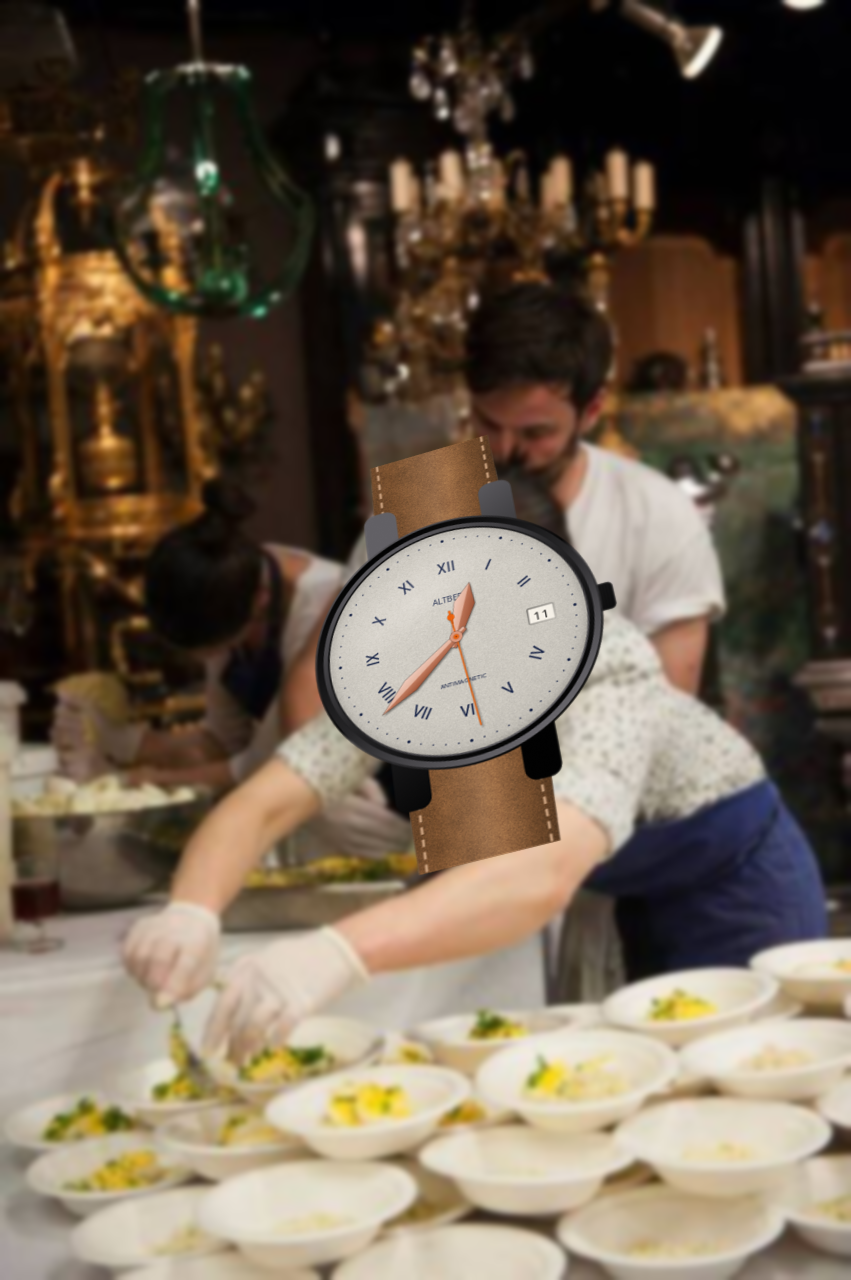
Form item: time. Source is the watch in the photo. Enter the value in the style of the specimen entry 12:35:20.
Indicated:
12:38:29
